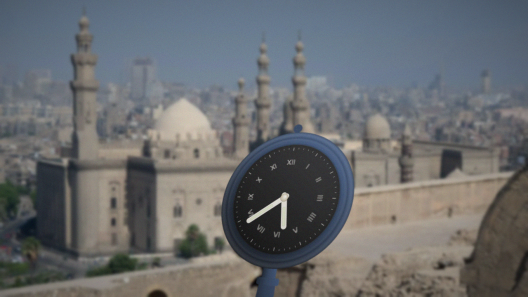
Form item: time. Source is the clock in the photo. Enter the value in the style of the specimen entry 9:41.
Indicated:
5:39
